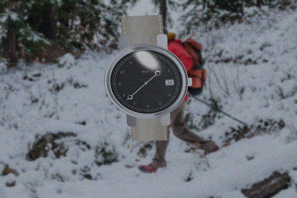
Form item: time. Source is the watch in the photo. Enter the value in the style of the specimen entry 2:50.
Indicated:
1:38
